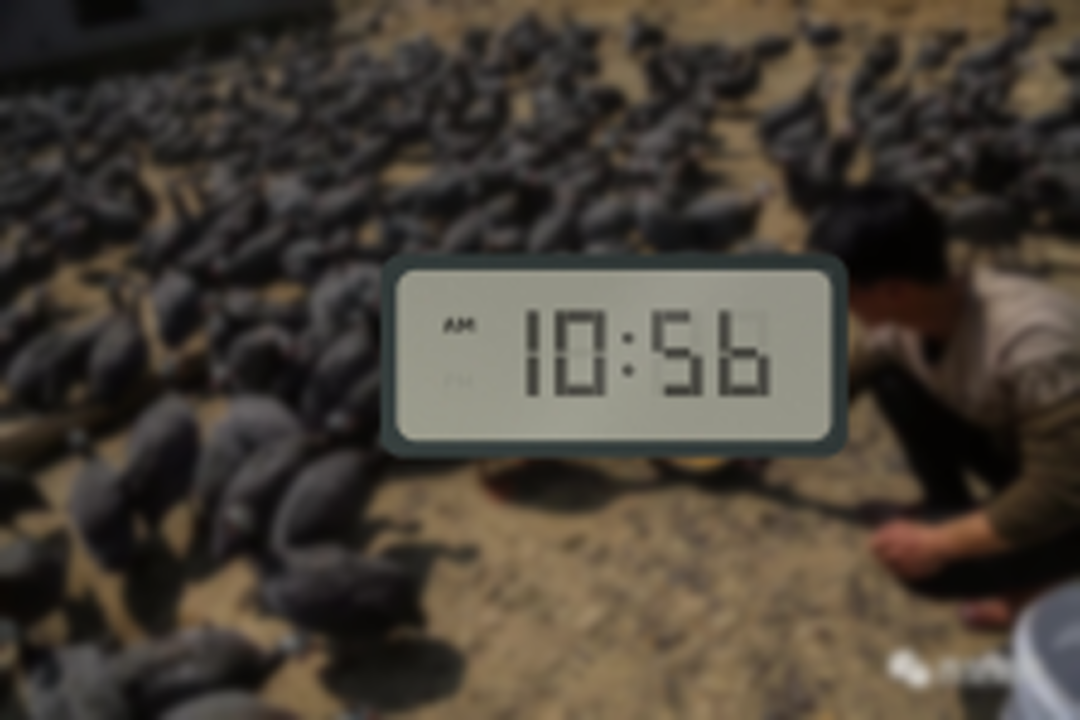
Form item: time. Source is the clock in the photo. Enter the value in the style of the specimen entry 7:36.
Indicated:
10:56
